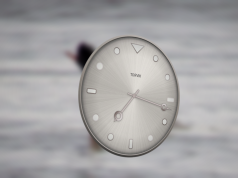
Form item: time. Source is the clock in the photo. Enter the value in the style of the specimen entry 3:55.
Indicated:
7:17
